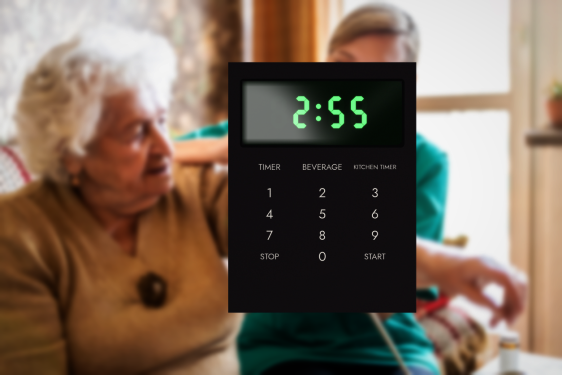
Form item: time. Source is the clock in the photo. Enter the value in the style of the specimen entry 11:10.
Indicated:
2:55
